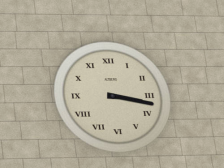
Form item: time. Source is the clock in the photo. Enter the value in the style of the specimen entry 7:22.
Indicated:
3:17
